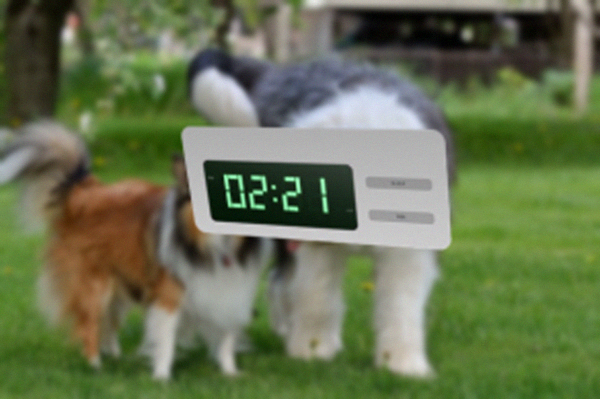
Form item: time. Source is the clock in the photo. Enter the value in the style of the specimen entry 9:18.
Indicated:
2:21
